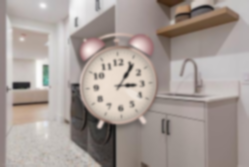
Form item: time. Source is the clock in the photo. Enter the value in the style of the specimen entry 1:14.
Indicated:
3:06
